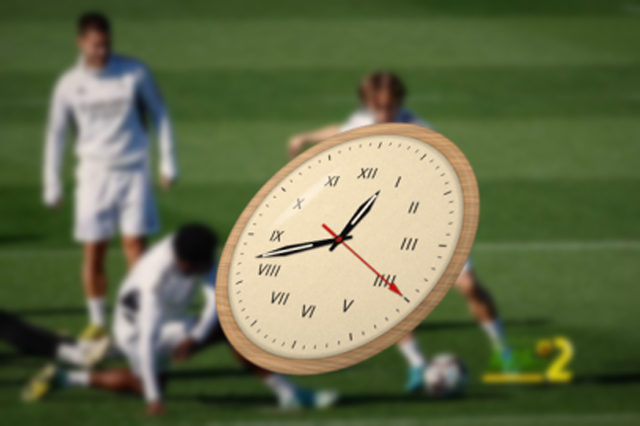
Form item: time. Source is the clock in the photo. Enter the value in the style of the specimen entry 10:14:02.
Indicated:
12:42:20
